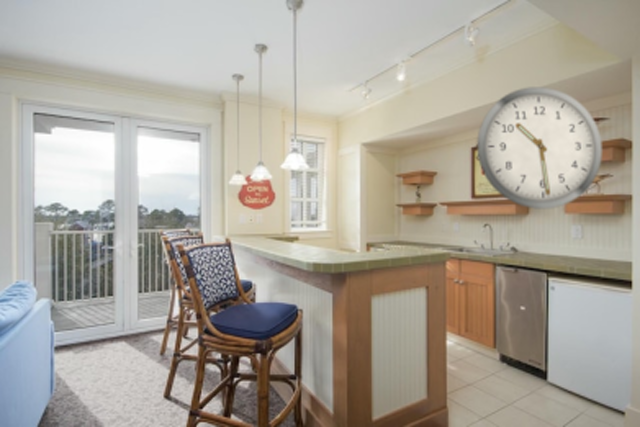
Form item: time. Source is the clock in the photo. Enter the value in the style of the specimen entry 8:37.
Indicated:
10:29
